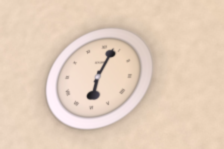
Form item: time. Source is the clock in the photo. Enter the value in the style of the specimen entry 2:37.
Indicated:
6:03
